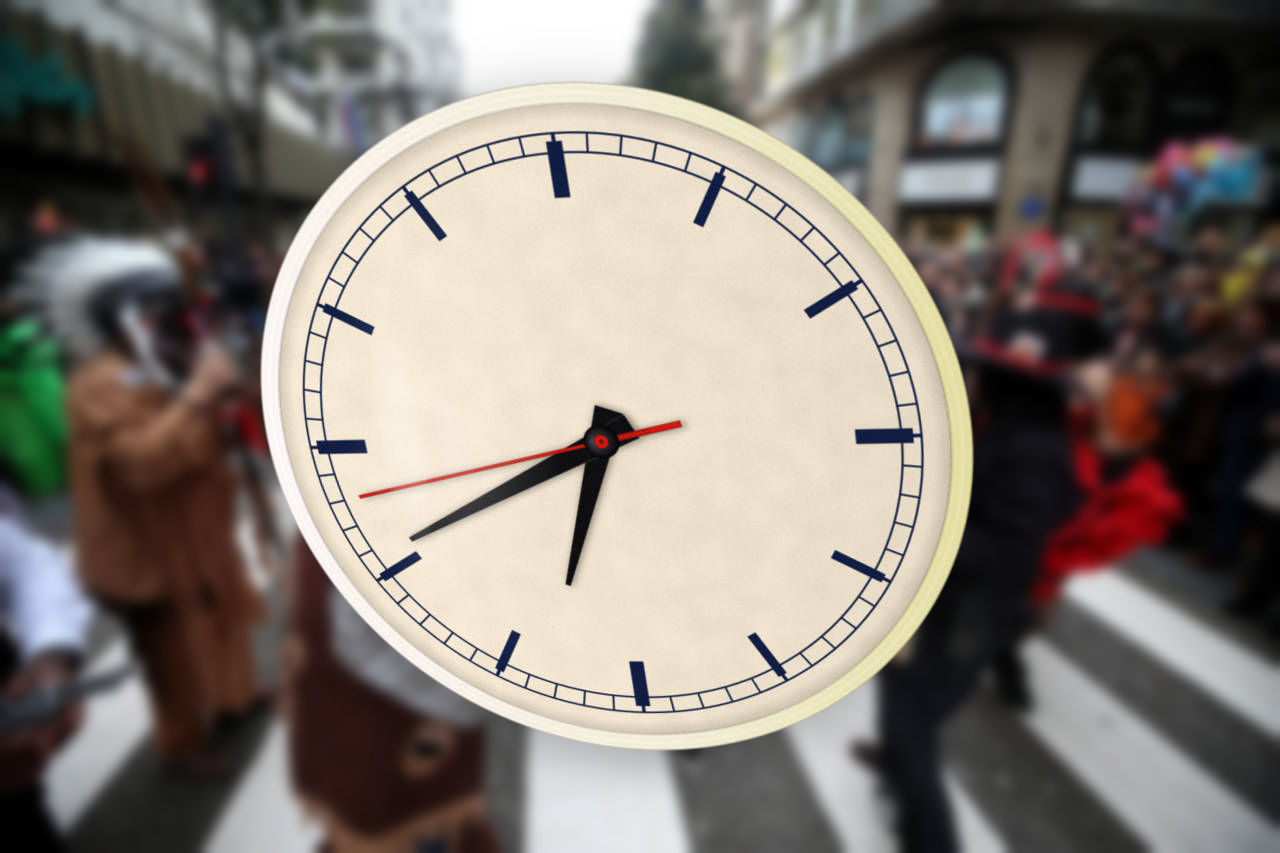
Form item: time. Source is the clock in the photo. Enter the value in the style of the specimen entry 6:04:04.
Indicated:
6:40:43
